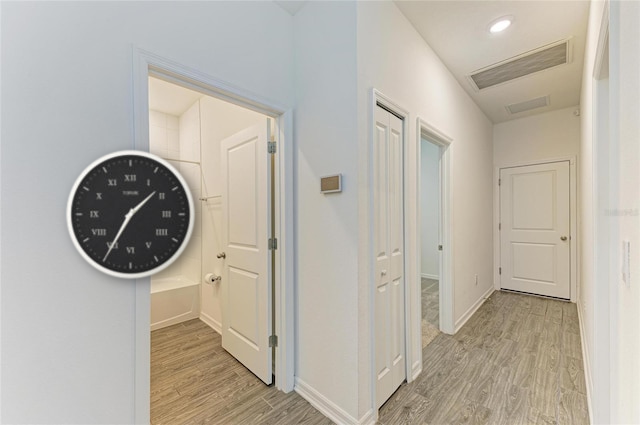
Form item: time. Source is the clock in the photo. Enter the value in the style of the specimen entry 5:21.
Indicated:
1:35
